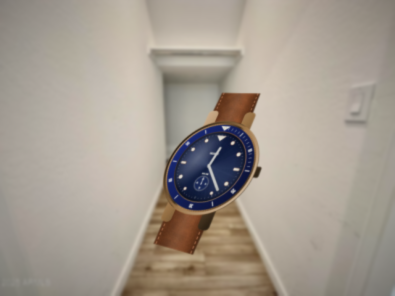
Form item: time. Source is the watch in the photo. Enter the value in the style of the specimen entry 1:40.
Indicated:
12:23
